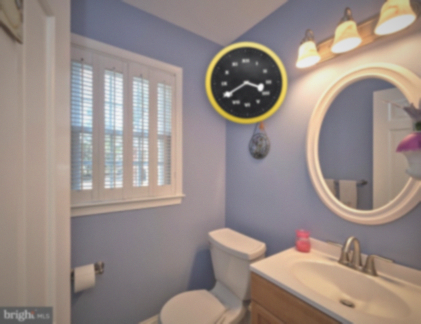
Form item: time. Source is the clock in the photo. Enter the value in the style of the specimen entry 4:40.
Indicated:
3:40
